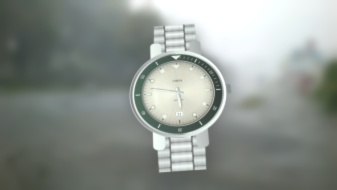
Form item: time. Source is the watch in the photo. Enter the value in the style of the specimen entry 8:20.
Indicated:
5:47
